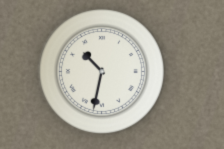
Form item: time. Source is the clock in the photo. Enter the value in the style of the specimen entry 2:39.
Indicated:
10:32
